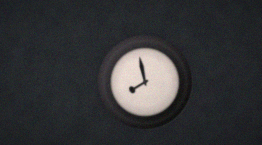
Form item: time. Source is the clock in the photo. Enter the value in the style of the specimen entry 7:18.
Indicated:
7:58
